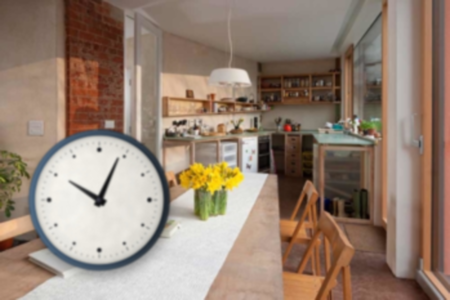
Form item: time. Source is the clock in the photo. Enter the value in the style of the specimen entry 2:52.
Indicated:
10:04
